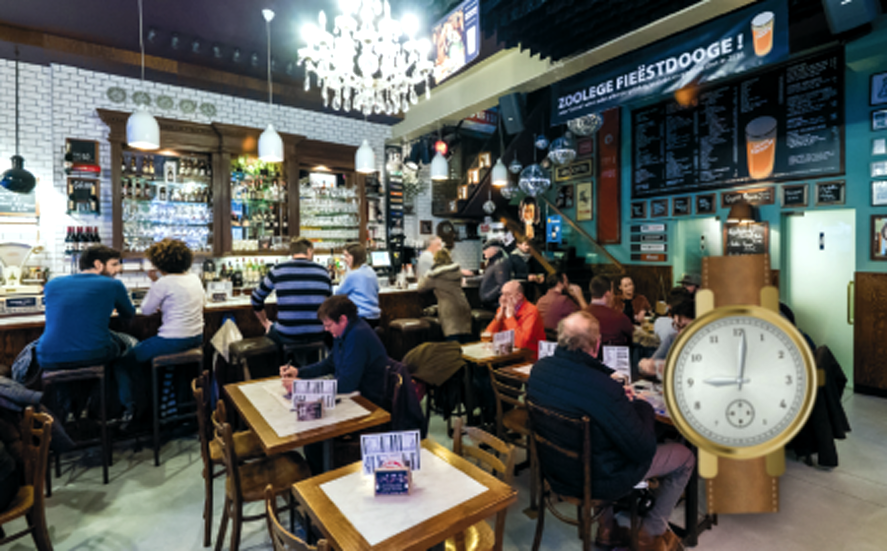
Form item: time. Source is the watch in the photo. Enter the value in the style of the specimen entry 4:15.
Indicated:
9:01
